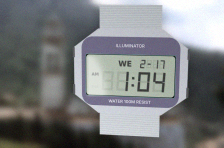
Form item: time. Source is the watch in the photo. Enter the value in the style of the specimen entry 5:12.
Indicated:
1:04
